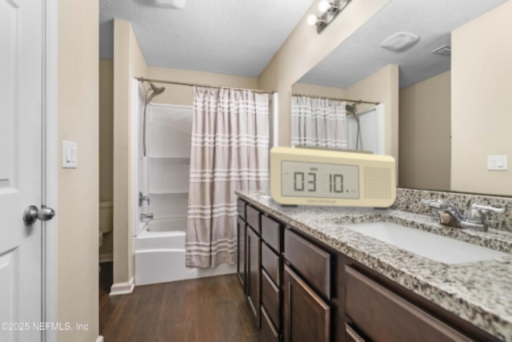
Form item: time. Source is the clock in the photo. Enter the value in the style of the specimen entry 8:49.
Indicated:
3:10
